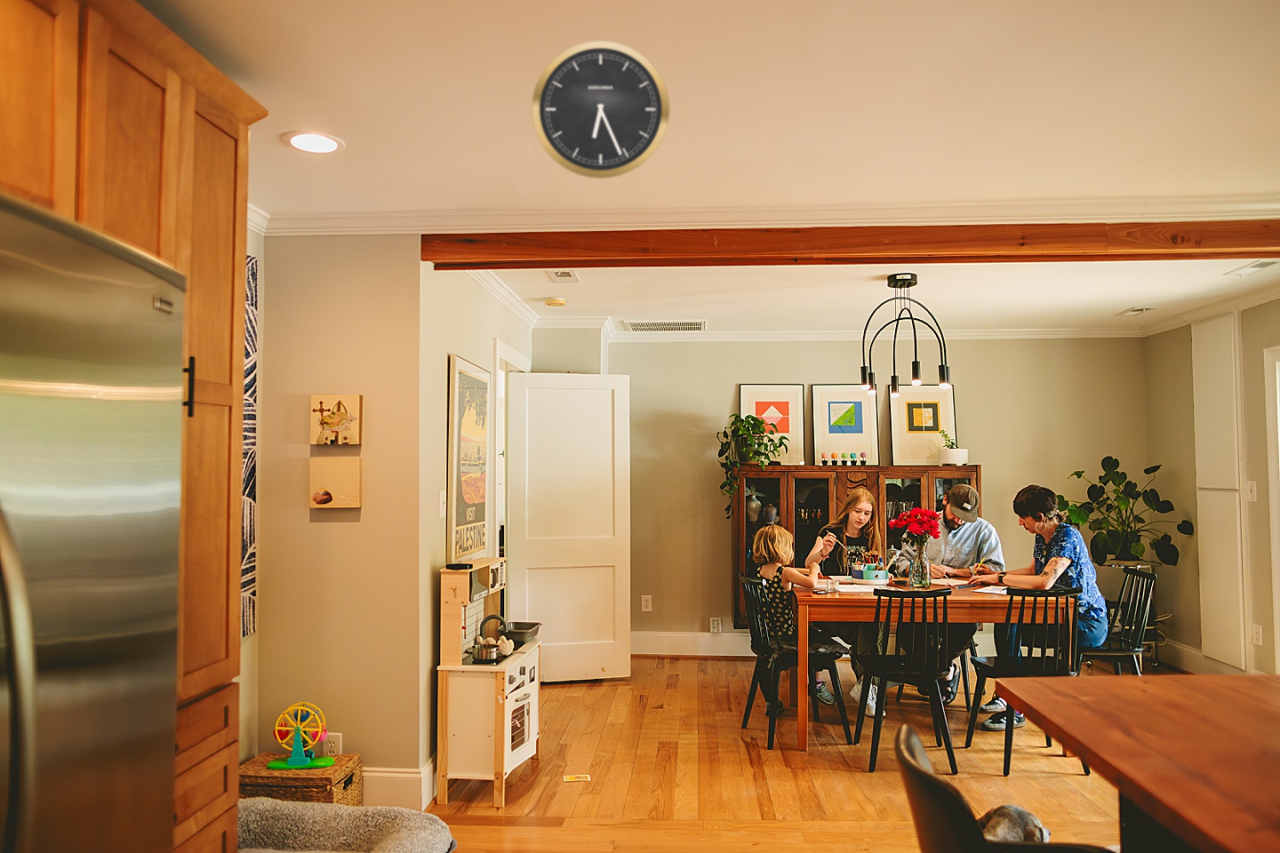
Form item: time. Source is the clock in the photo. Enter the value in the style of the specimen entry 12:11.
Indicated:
6:26
